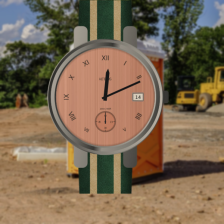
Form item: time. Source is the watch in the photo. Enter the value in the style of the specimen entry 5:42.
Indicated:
12:11
